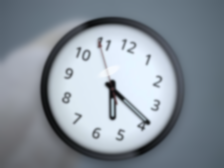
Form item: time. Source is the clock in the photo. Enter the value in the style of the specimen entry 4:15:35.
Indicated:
5:18:54
